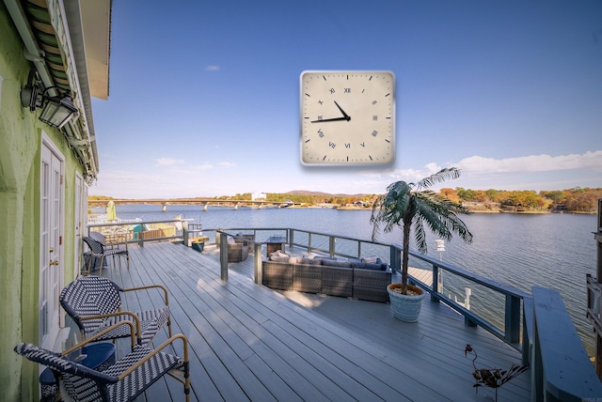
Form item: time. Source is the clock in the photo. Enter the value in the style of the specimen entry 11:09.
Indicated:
10:44
